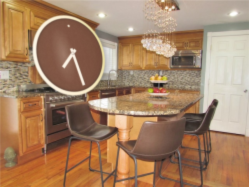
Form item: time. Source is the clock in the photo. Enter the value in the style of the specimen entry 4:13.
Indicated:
7:28
